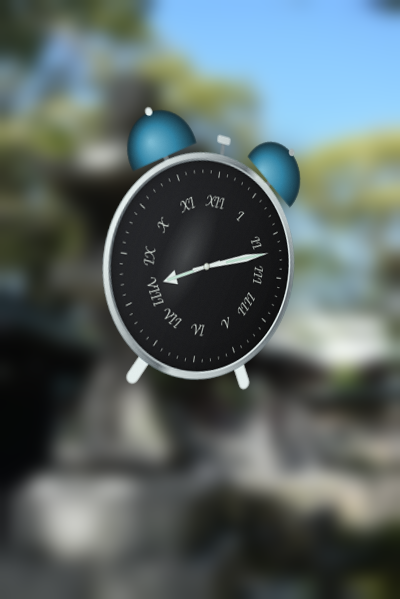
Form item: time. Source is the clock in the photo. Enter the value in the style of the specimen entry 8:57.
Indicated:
8:12
